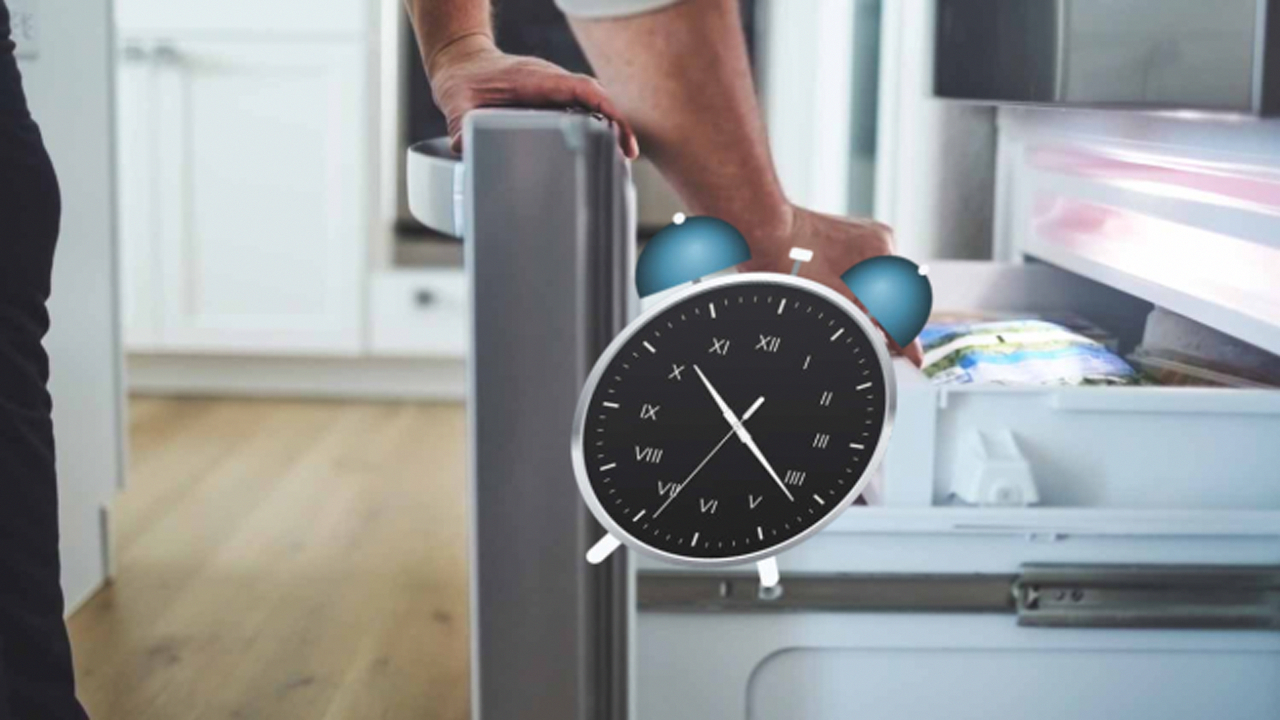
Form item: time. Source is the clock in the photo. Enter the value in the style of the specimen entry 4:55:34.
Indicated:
10:21:34
